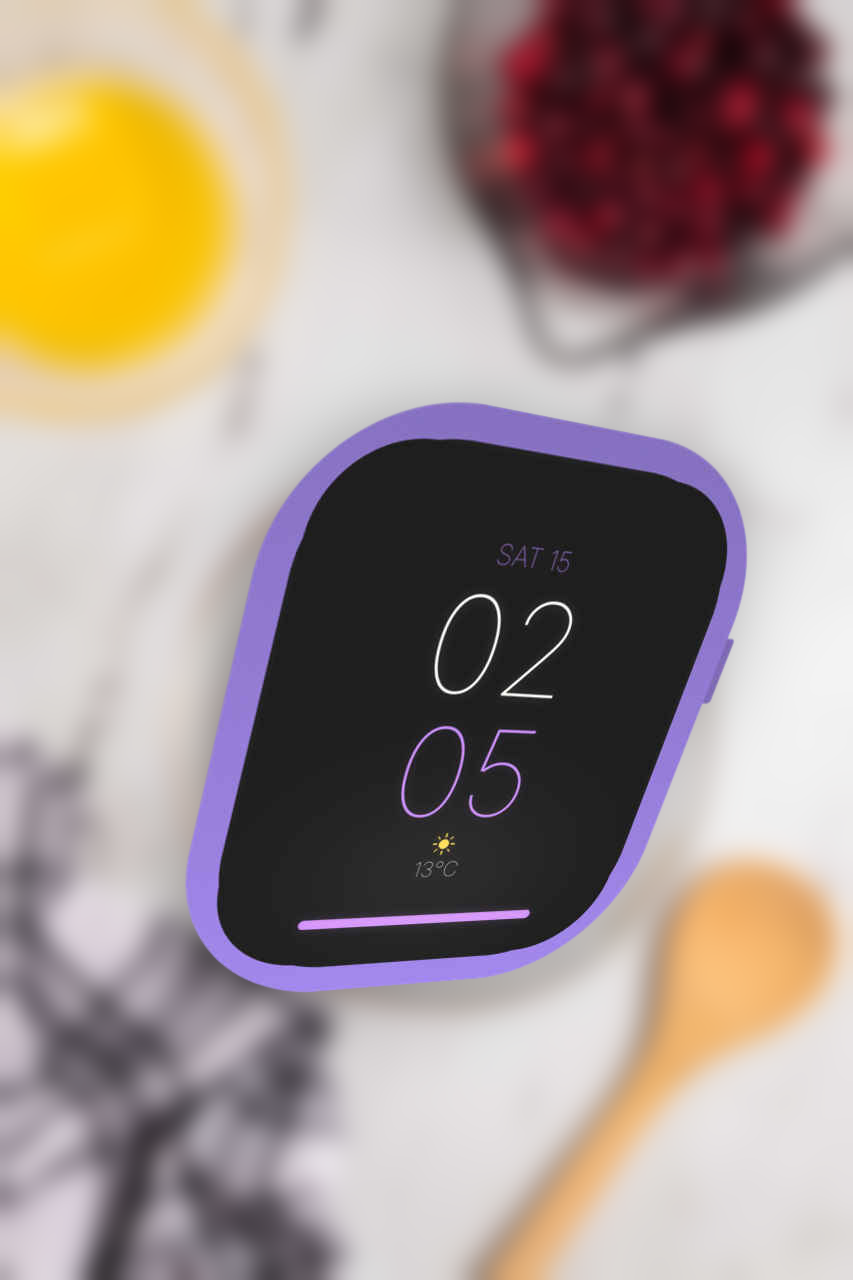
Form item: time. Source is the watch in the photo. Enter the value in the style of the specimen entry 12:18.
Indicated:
2:05
